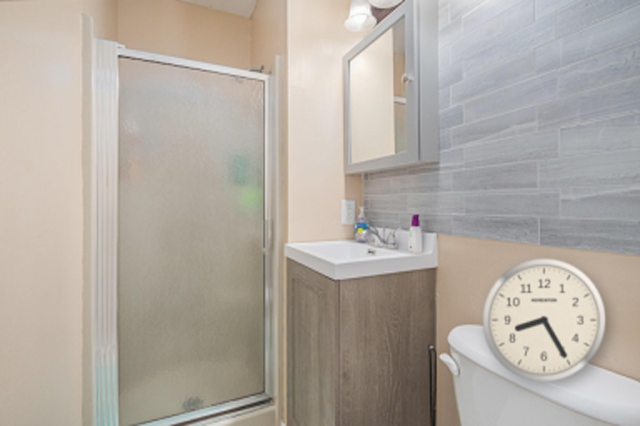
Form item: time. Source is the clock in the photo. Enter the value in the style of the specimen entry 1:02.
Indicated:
8:25
